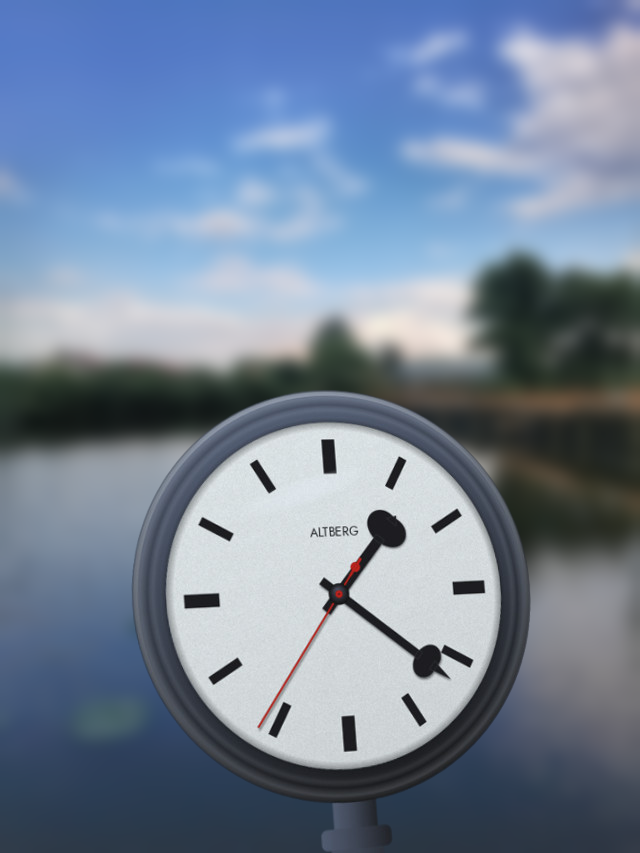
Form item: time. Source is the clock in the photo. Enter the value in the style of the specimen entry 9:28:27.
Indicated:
1:21:36
